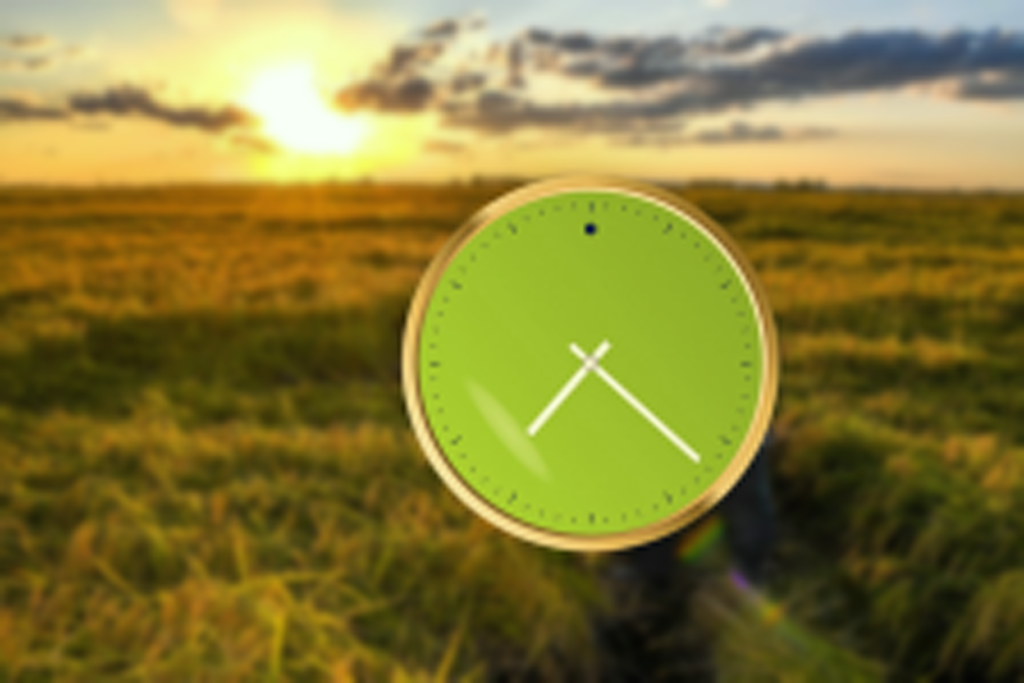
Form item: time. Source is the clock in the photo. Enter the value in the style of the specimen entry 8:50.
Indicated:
7:22
